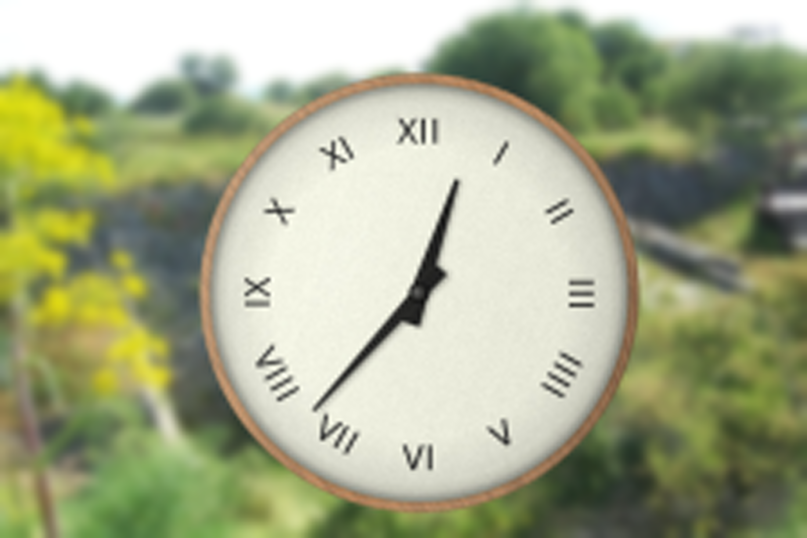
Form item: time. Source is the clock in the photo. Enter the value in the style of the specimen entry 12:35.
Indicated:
12:37
